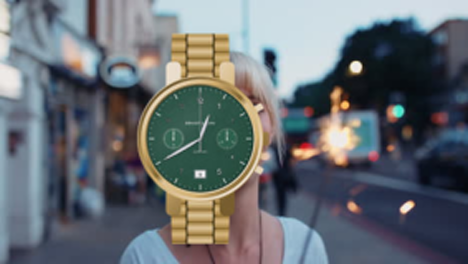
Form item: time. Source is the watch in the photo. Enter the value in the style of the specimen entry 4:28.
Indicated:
12:40
